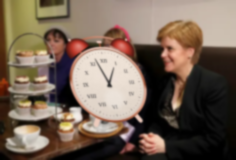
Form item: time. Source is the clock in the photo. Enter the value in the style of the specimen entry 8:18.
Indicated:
12:57
